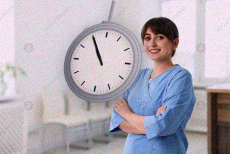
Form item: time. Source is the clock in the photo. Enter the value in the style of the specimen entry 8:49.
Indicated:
10:55
